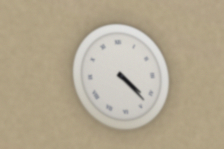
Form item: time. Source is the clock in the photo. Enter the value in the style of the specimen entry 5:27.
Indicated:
4:23
